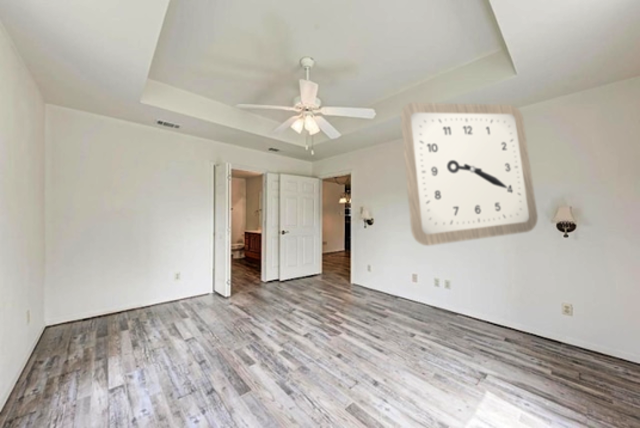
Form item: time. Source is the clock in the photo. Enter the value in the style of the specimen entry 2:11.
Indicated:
9:20
